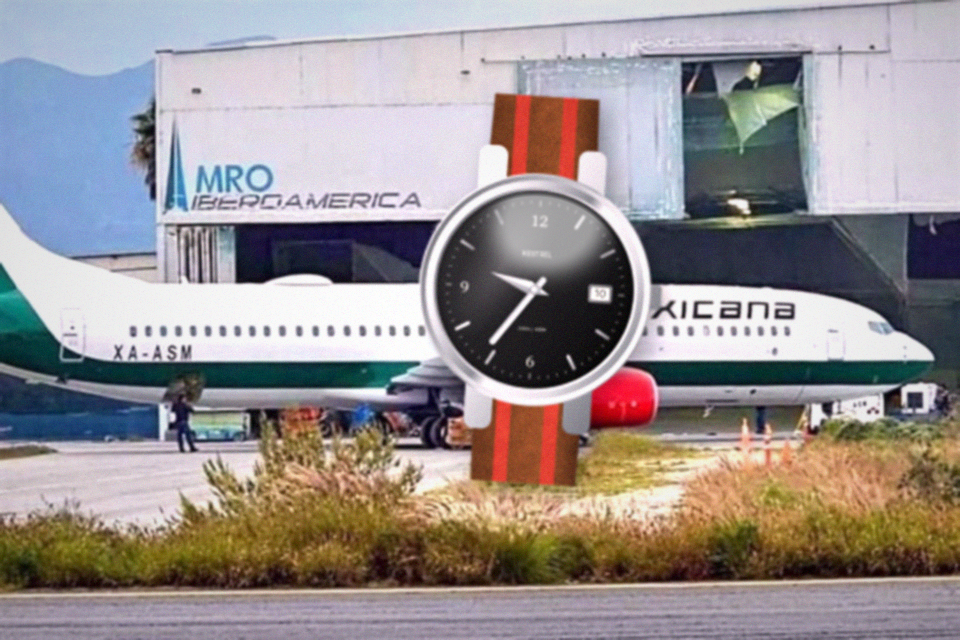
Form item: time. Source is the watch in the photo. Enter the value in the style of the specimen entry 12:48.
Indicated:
9:36
